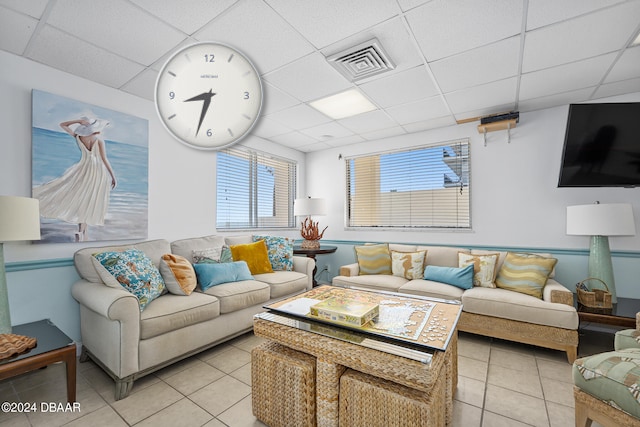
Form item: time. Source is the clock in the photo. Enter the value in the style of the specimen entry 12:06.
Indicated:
8:33
